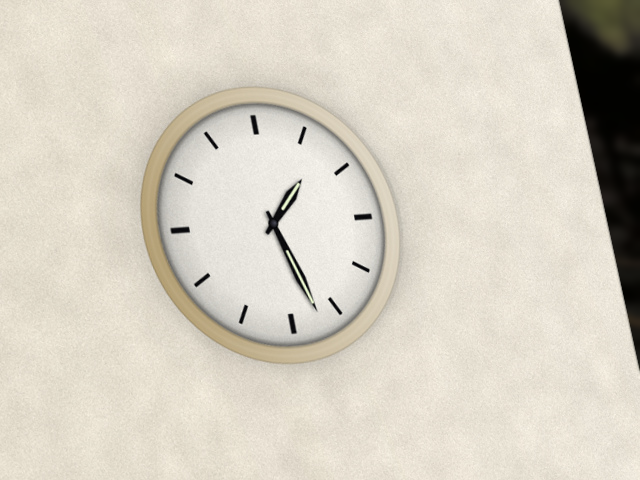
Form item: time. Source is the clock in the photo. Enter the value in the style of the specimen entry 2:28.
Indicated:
1:27
